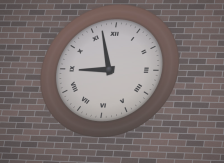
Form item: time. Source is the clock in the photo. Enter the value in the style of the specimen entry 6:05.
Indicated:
8:57
